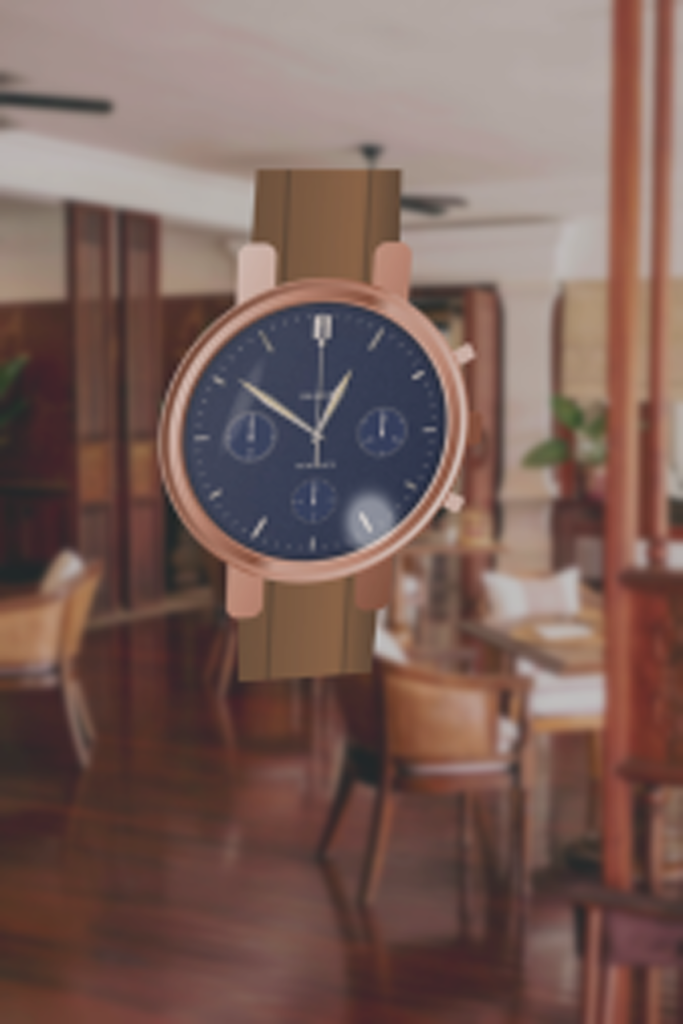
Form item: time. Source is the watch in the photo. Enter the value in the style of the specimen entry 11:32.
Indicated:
12:51
